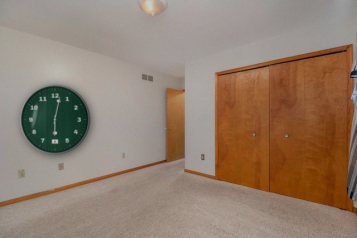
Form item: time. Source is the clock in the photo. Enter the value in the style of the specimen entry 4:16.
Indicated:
6:02
